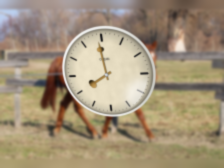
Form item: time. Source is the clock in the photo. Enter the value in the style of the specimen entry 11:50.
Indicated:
7:59
